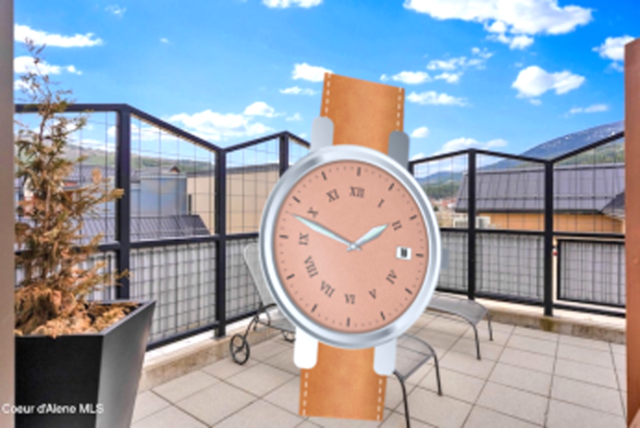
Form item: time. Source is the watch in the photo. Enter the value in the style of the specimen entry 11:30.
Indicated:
1:48
